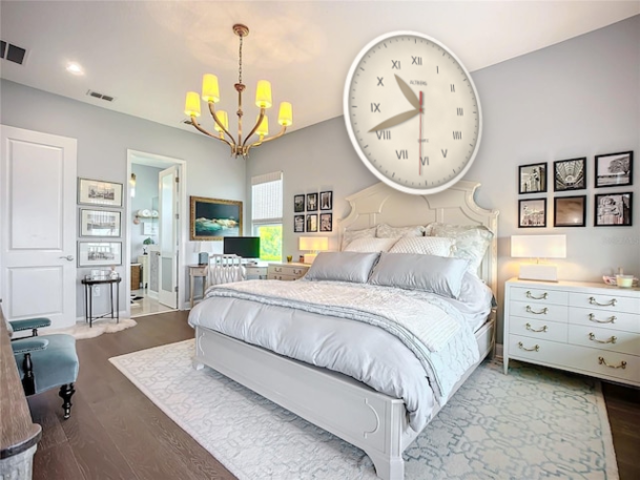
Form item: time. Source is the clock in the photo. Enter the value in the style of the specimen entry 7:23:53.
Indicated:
10:41:31
